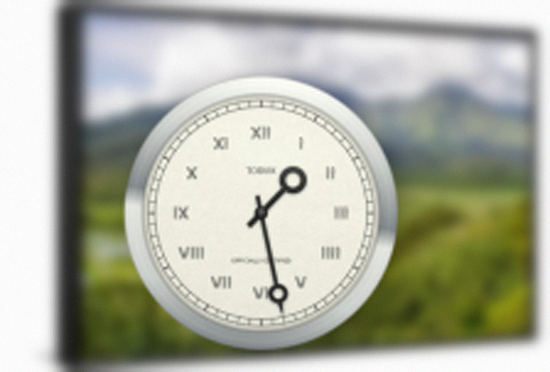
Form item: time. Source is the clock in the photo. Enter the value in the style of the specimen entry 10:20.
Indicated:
1:28
